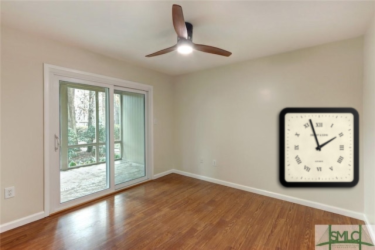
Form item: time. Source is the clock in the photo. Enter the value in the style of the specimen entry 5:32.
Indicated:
1:57
